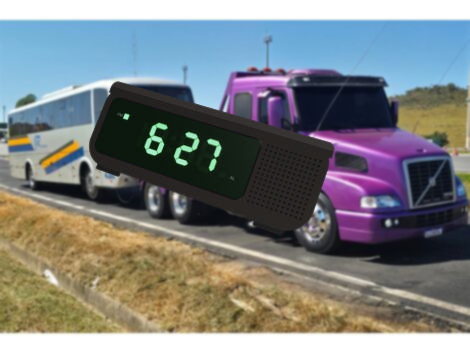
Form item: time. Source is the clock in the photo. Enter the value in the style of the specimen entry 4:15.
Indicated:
6:27
